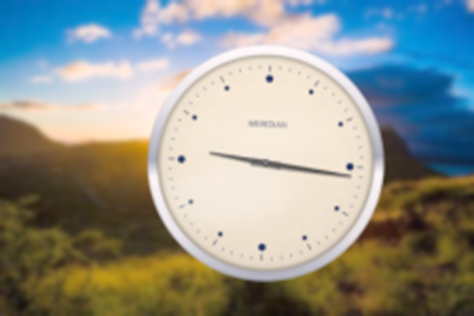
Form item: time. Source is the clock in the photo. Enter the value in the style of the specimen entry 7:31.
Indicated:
9:16
